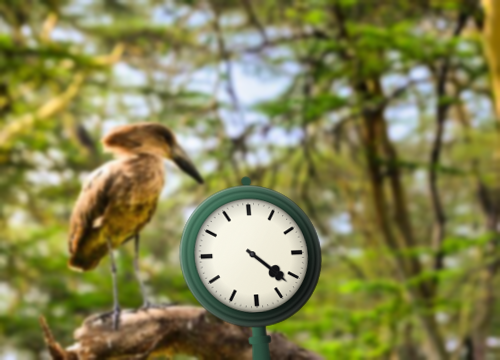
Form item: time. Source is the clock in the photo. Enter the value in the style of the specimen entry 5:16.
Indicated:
4:22
